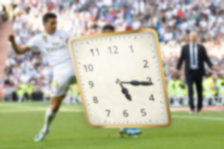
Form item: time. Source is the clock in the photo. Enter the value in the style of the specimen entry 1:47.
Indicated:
5:16
